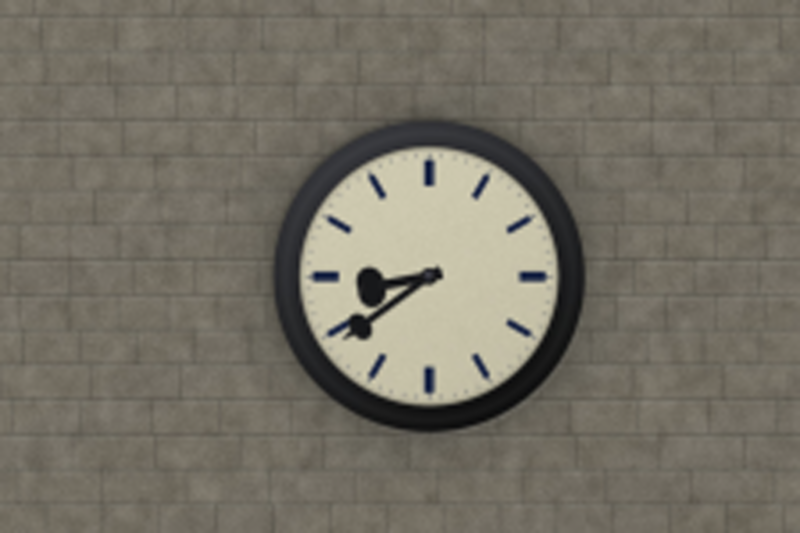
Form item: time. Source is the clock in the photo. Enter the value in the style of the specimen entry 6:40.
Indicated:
8:39
